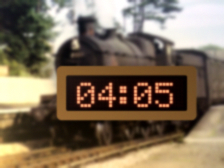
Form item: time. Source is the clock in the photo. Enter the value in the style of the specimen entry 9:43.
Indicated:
4:05
